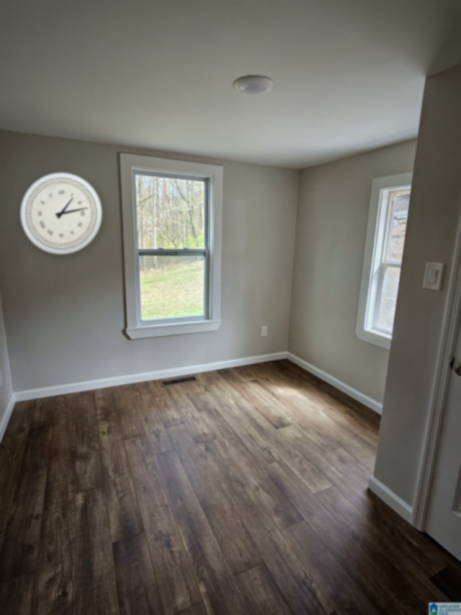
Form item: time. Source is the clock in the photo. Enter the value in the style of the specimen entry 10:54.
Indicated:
1:13
